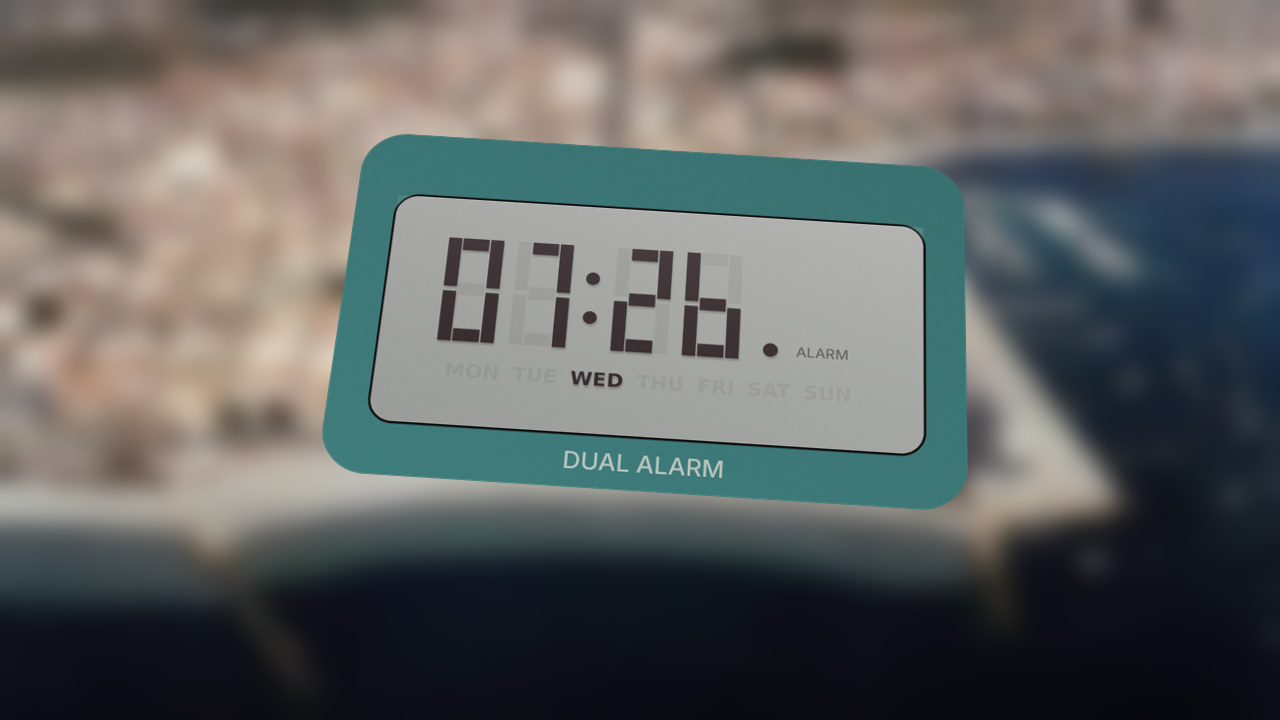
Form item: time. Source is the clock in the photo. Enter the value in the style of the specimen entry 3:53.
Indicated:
7:26
